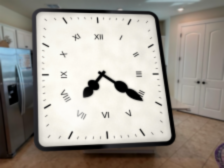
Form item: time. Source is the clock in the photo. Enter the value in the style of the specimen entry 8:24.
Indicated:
7:21
